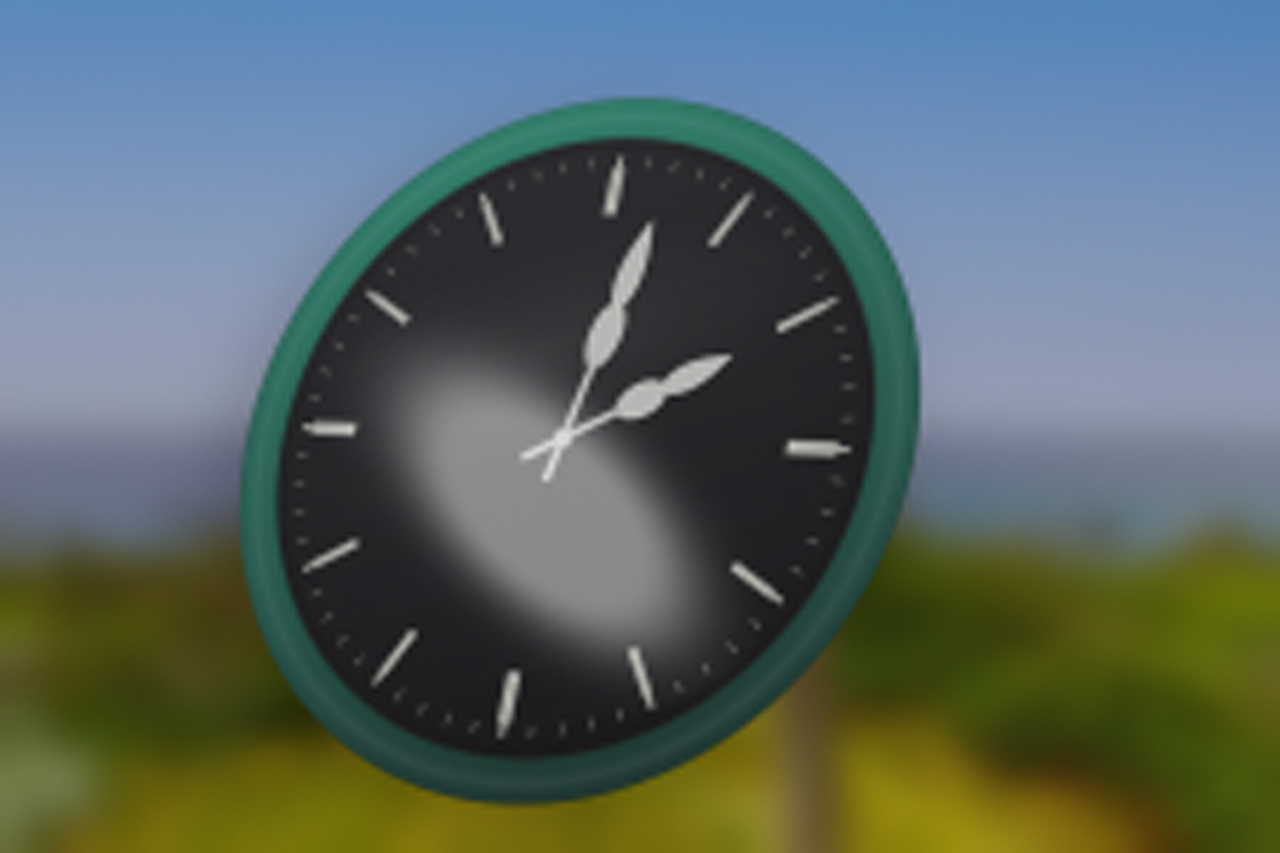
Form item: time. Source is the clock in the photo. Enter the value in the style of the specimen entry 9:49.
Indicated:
2:02
